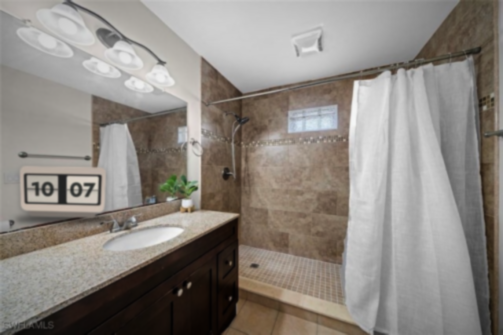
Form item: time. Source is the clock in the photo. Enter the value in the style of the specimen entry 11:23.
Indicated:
10:07
